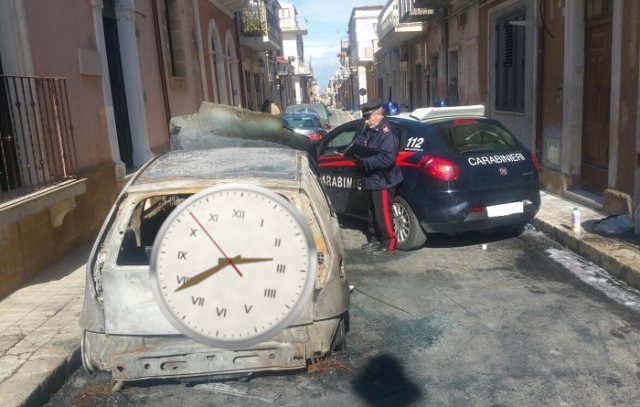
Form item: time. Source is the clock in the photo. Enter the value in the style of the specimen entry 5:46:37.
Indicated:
2:38:52
